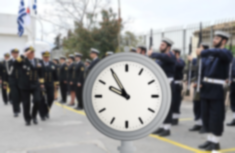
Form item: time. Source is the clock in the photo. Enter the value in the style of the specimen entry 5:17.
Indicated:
9:55
